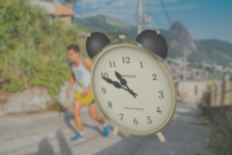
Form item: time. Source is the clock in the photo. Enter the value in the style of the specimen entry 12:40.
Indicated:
10:49
